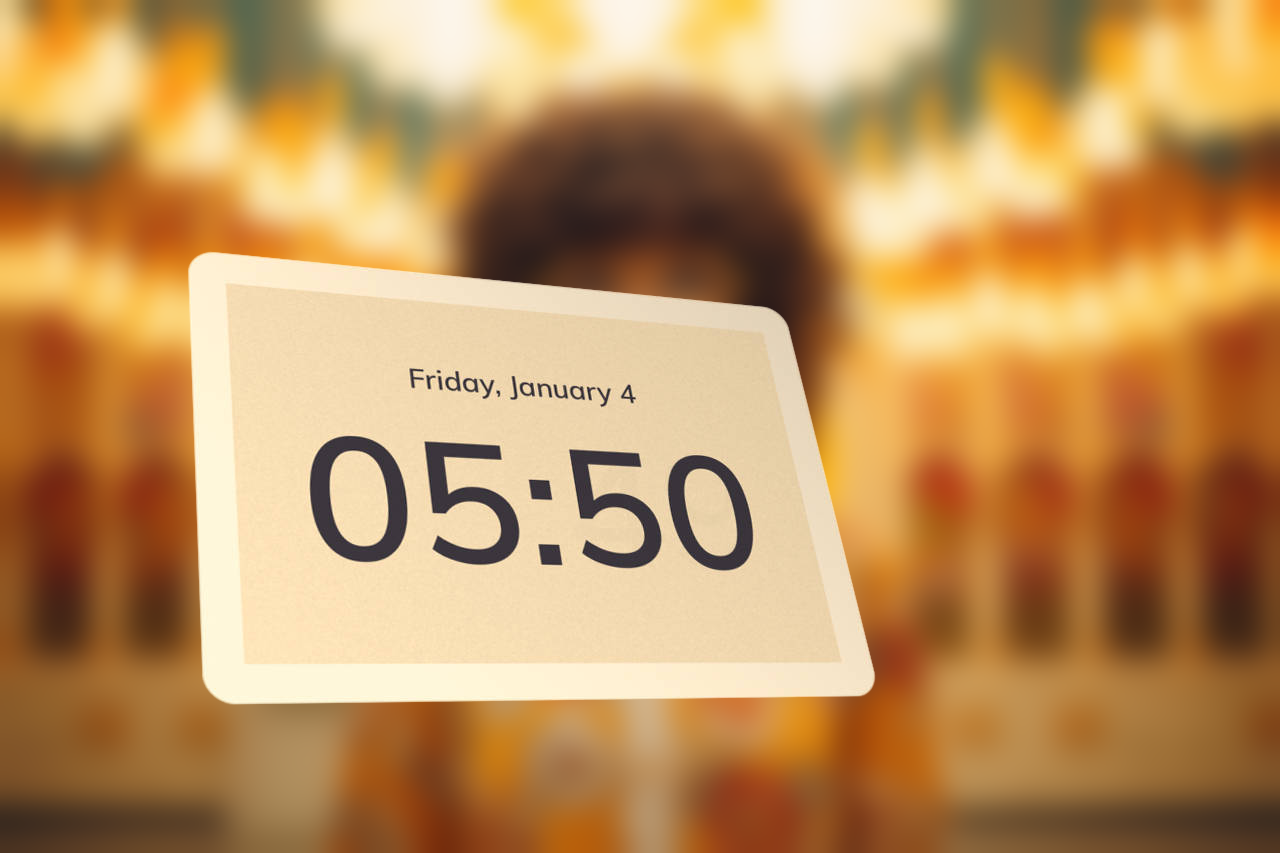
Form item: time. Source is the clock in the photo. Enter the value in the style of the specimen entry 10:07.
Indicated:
5:50
